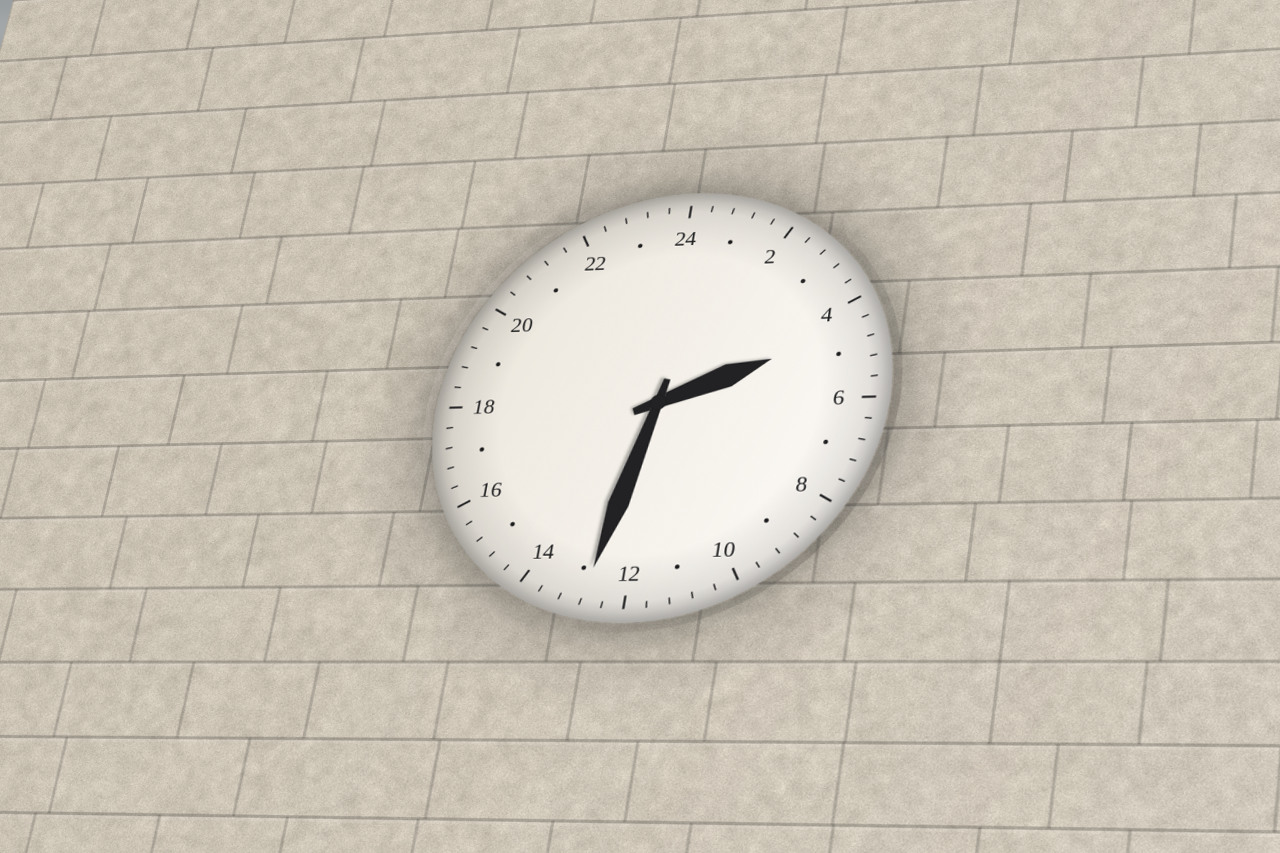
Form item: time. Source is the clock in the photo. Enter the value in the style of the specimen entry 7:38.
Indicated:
4:32
